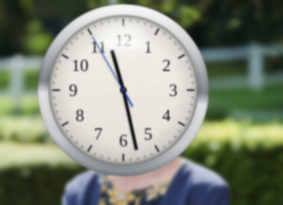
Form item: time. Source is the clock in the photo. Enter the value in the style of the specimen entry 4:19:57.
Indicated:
11:27:55
